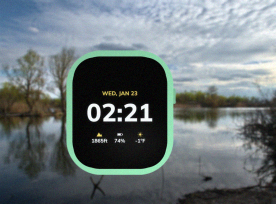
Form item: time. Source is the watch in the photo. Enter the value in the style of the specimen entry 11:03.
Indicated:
2:21
